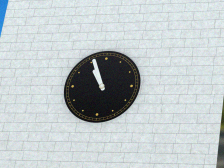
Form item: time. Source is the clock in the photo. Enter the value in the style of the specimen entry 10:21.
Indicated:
10:56
